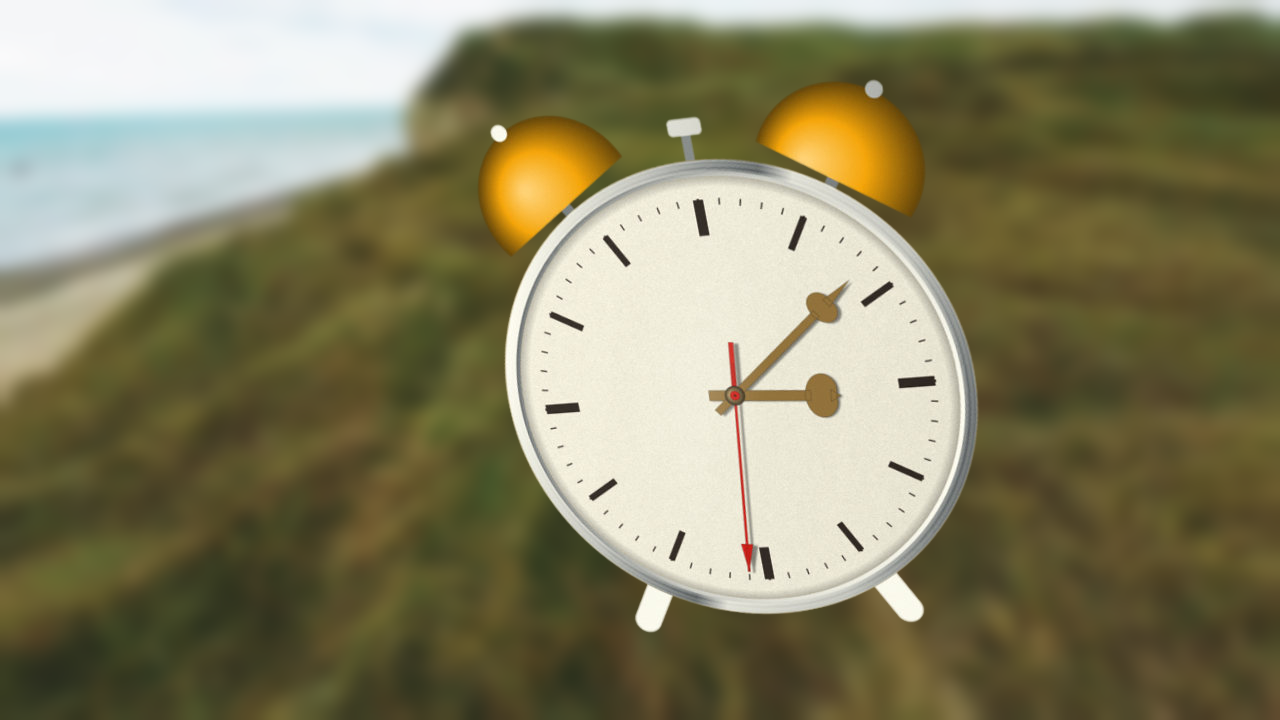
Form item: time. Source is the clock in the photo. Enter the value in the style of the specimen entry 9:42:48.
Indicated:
3:08:31
